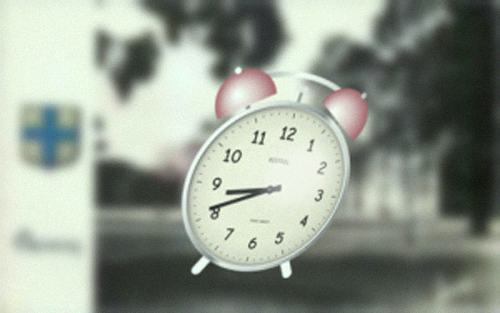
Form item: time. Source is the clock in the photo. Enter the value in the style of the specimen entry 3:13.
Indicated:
8:41
